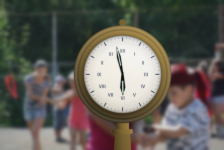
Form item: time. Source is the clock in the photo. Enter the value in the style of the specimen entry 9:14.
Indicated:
5:58
